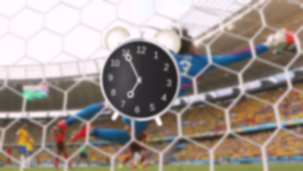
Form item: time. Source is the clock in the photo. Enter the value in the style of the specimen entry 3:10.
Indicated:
6:55
